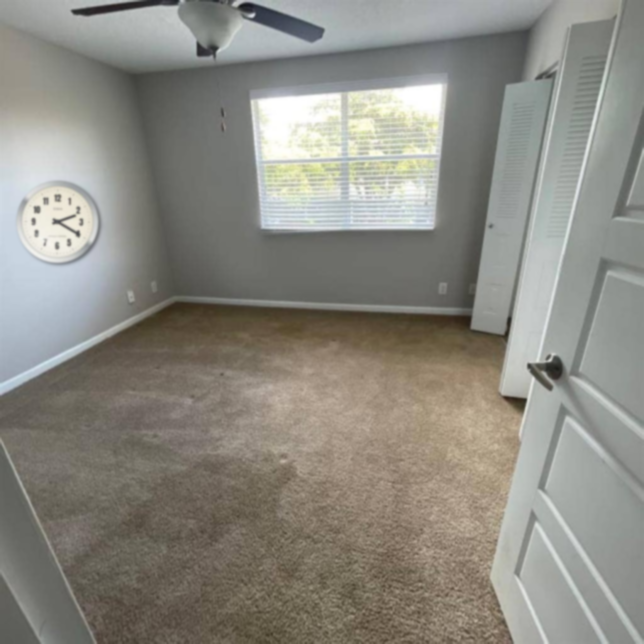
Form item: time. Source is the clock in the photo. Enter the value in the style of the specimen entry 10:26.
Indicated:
2:20
